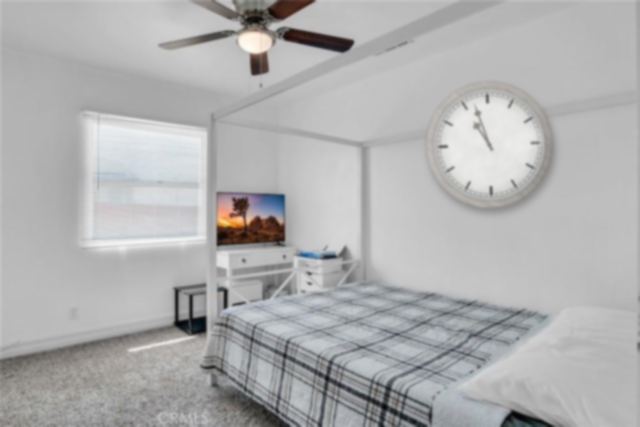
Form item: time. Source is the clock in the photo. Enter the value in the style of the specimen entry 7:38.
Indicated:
10:57
